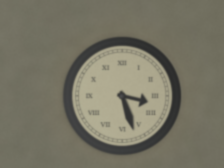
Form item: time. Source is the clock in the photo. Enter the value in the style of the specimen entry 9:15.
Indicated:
3:27
